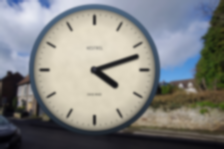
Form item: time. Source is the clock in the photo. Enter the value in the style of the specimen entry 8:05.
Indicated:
4:12
